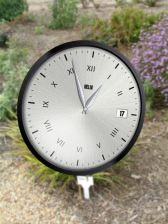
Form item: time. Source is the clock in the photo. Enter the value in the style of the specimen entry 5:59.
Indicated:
12:56
